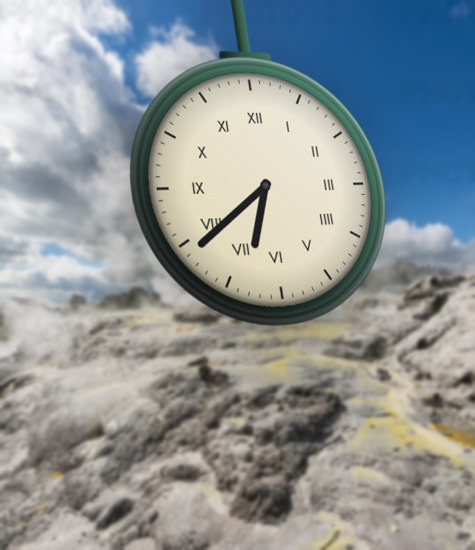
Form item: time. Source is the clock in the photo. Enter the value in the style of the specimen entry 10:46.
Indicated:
6:39
